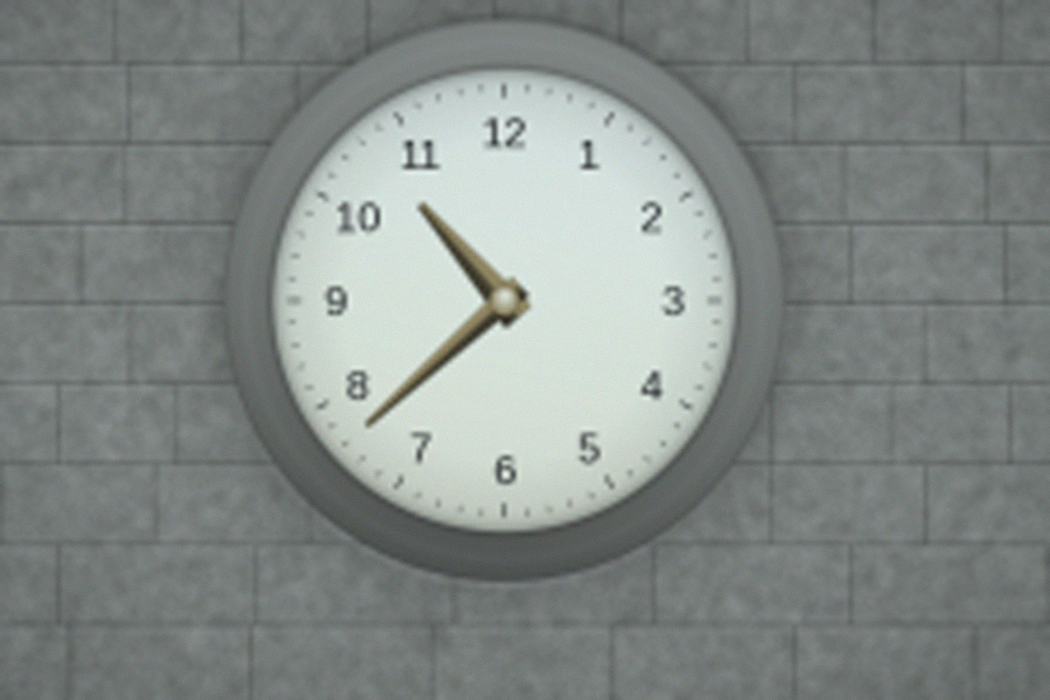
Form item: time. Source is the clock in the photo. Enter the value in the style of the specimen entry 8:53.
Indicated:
10:38
